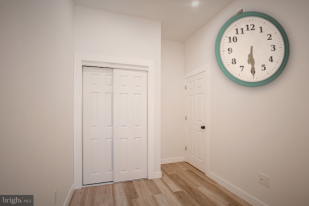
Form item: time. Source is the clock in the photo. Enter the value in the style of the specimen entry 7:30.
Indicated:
6:30
